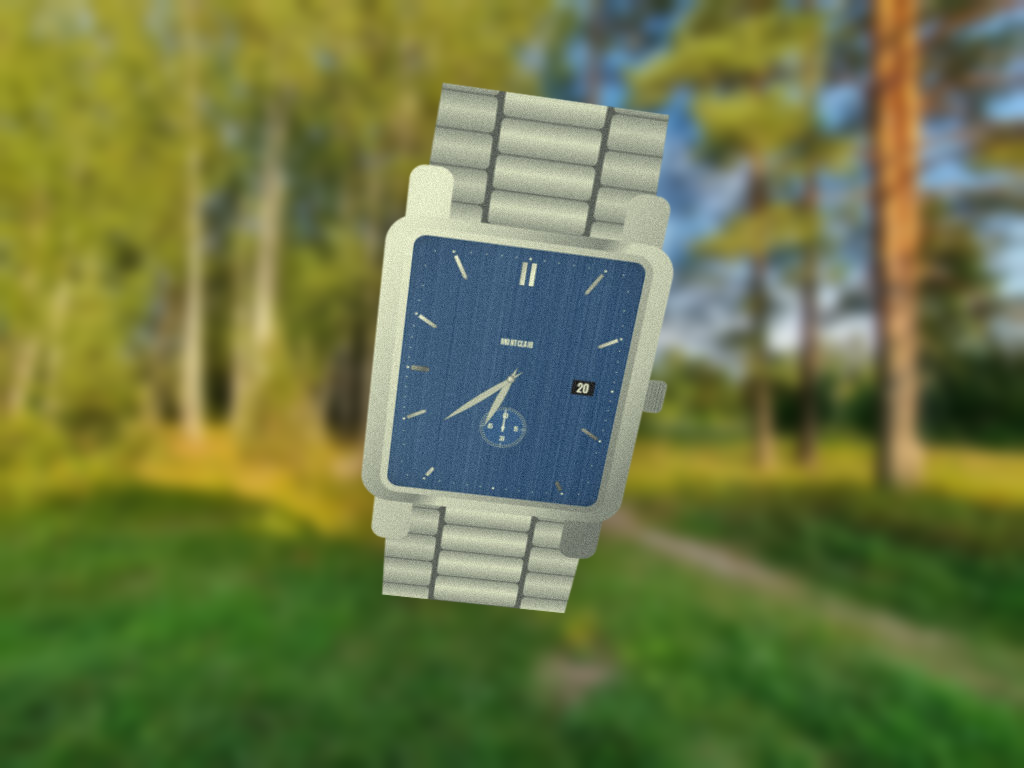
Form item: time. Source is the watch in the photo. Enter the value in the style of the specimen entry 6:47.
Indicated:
6:38
